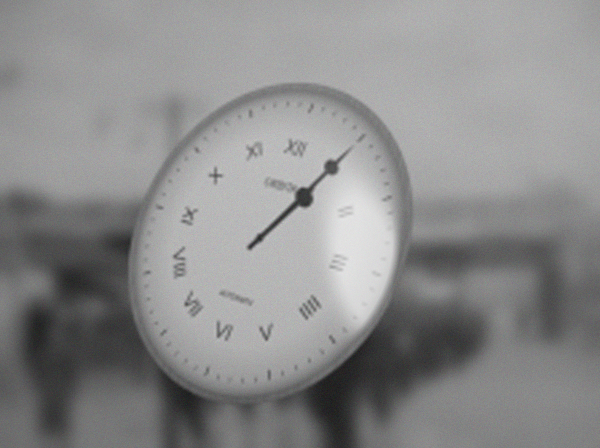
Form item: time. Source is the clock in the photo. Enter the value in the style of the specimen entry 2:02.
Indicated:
1:05
